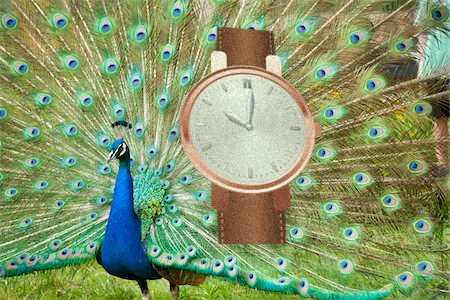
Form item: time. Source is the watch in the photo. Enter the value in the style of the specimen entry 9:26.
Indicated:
10:01
